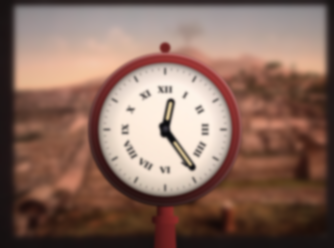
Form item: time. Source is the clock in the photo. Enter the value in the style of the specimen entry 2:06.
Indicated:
12:24
